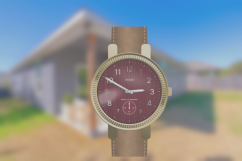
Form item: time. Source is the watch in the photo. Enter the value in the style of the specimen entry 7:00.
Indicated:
2:50
